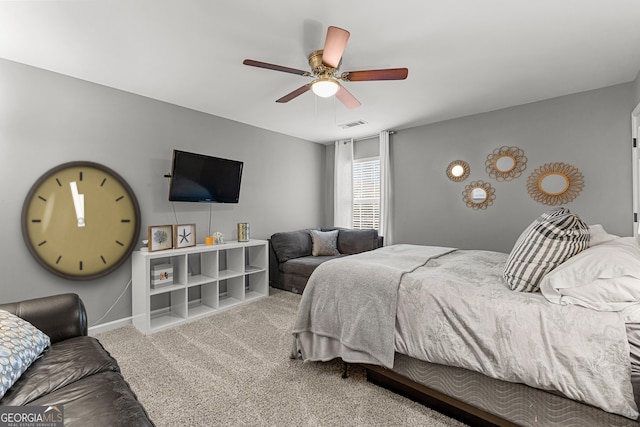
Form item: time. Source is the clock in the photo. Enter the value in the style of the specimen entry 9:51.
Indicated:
11:58
